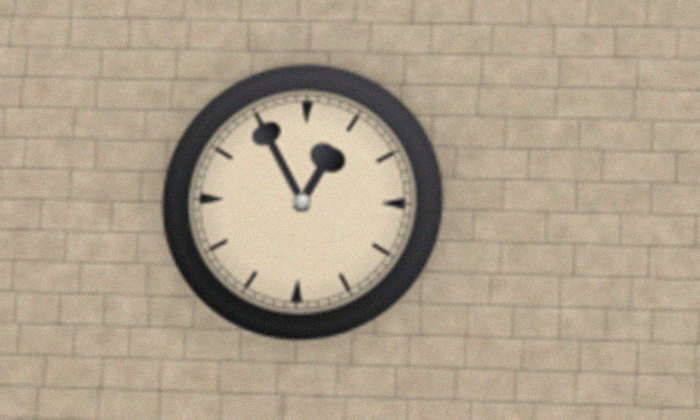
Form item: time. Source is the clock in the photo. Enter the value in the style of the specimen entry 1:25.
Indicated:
12:55
